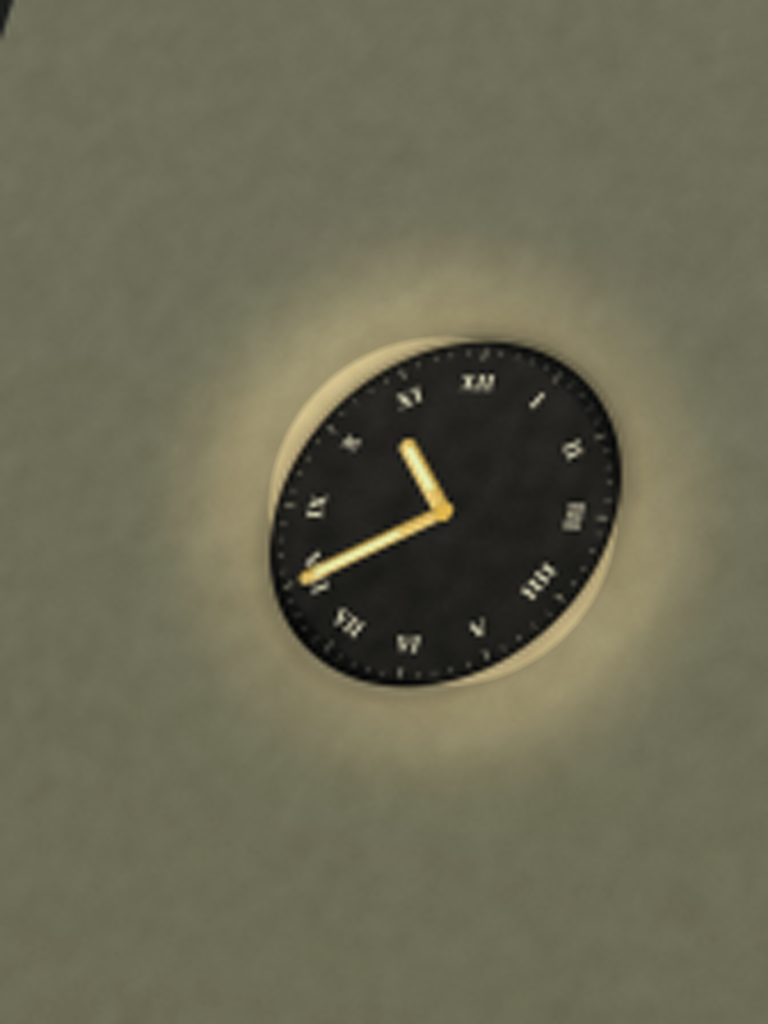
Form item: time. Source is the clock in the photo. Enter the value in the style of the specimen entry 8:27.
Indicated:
10:40
